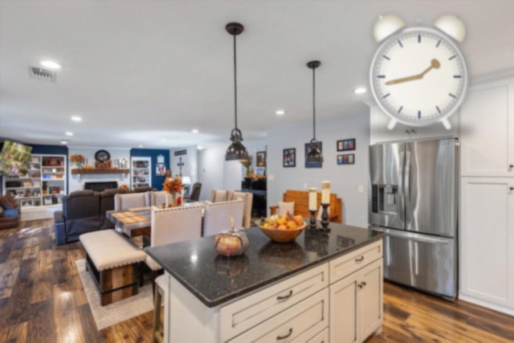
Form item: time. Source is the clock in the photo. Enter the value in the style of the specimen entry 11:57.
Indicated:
1:43
